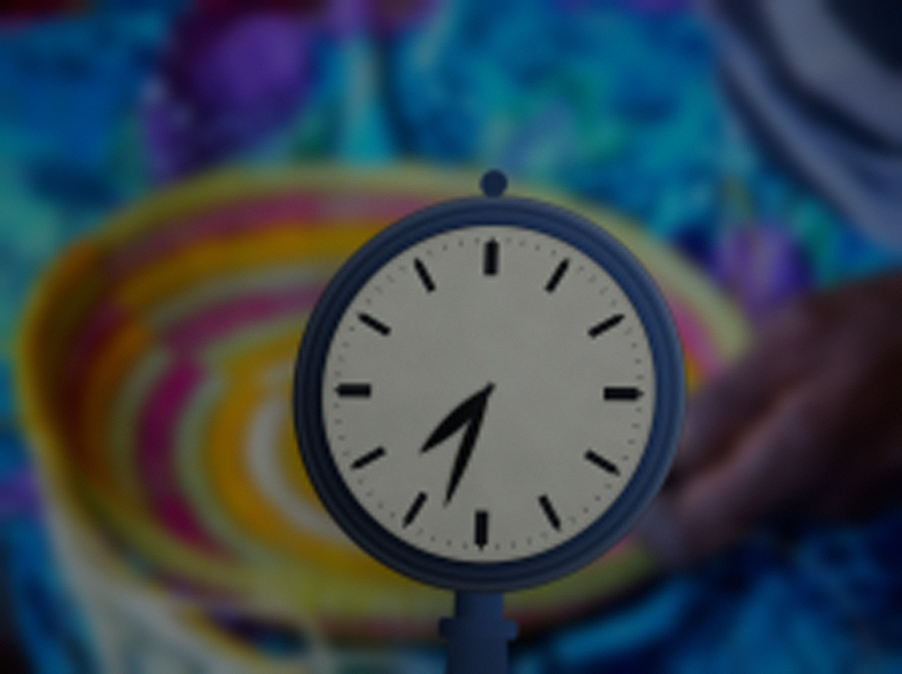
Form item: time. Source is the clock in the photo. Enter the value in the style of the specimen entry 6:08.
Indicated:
7:33
